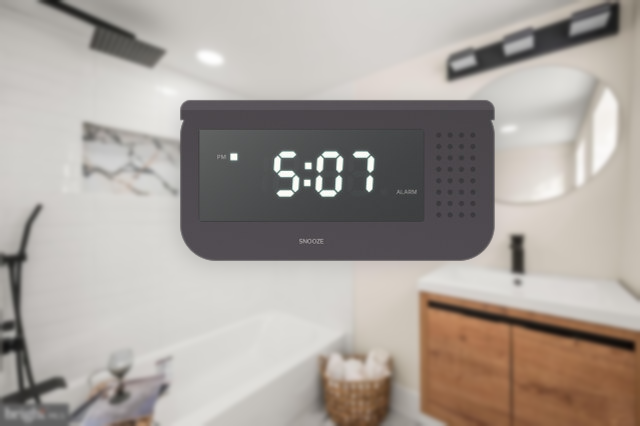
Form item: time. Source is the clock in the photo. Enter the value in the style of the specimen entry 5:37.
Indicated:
5:07
